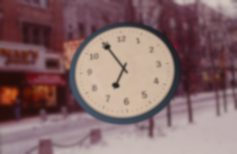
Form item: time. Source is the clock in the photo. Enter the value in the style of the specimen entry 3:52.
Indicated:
6:55
